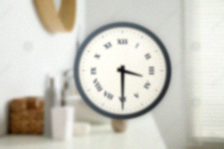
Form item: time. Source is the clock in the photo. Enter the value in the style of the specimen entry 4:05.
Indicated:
3:30
